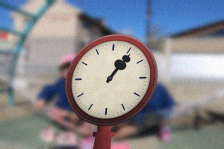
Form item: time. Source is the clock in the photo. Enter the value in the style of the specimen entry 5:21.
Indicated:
1:06
